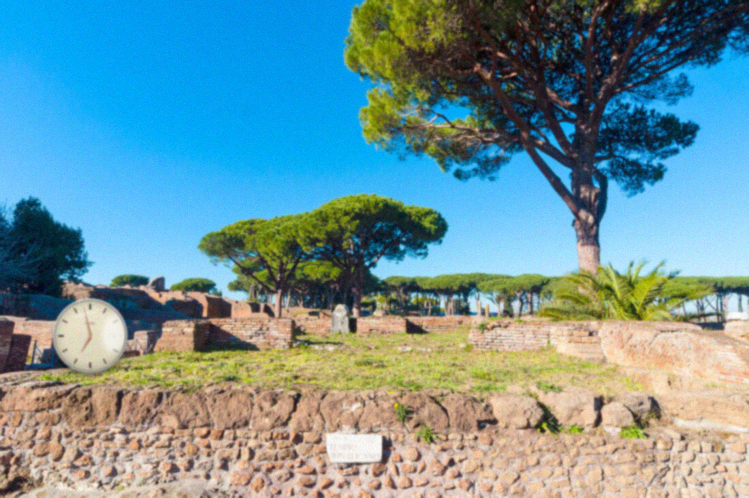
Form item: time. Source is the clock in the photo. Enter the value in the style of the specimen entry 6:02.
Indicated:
6:58
